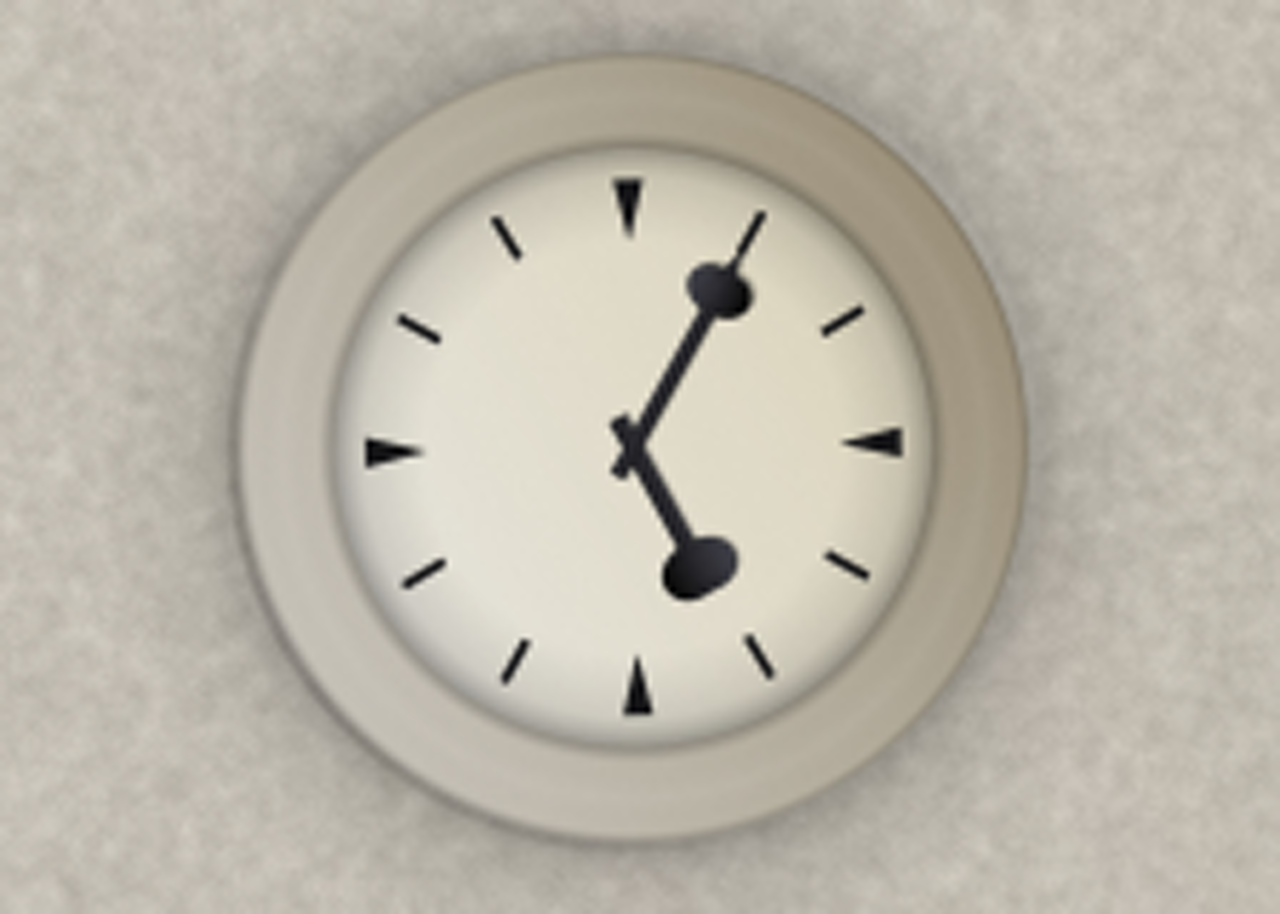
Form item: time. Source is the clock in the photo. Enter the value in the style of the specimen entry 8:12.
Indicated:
5:05
